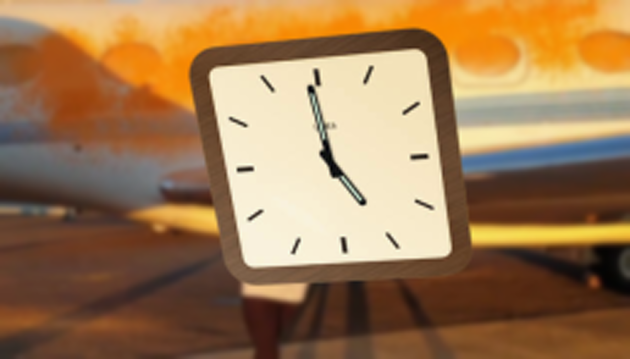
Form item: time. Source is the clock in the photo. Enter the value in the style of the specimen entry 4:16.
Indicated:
4:59
